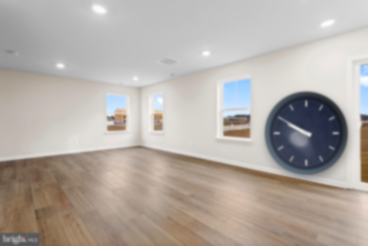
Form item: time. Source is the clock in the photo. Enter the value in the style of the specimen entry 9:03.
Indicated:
9:50
